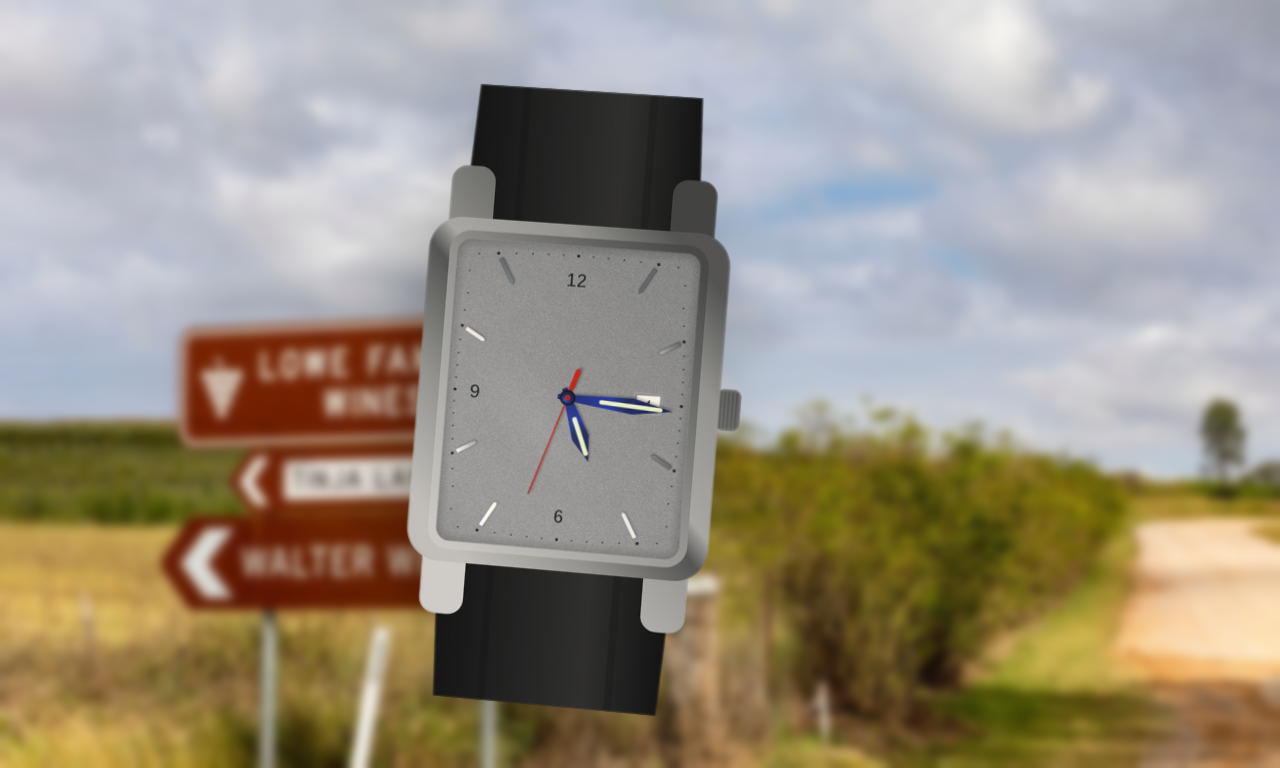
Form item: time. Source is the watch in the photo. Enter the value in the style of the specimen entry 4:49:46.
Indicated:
5:15:33
